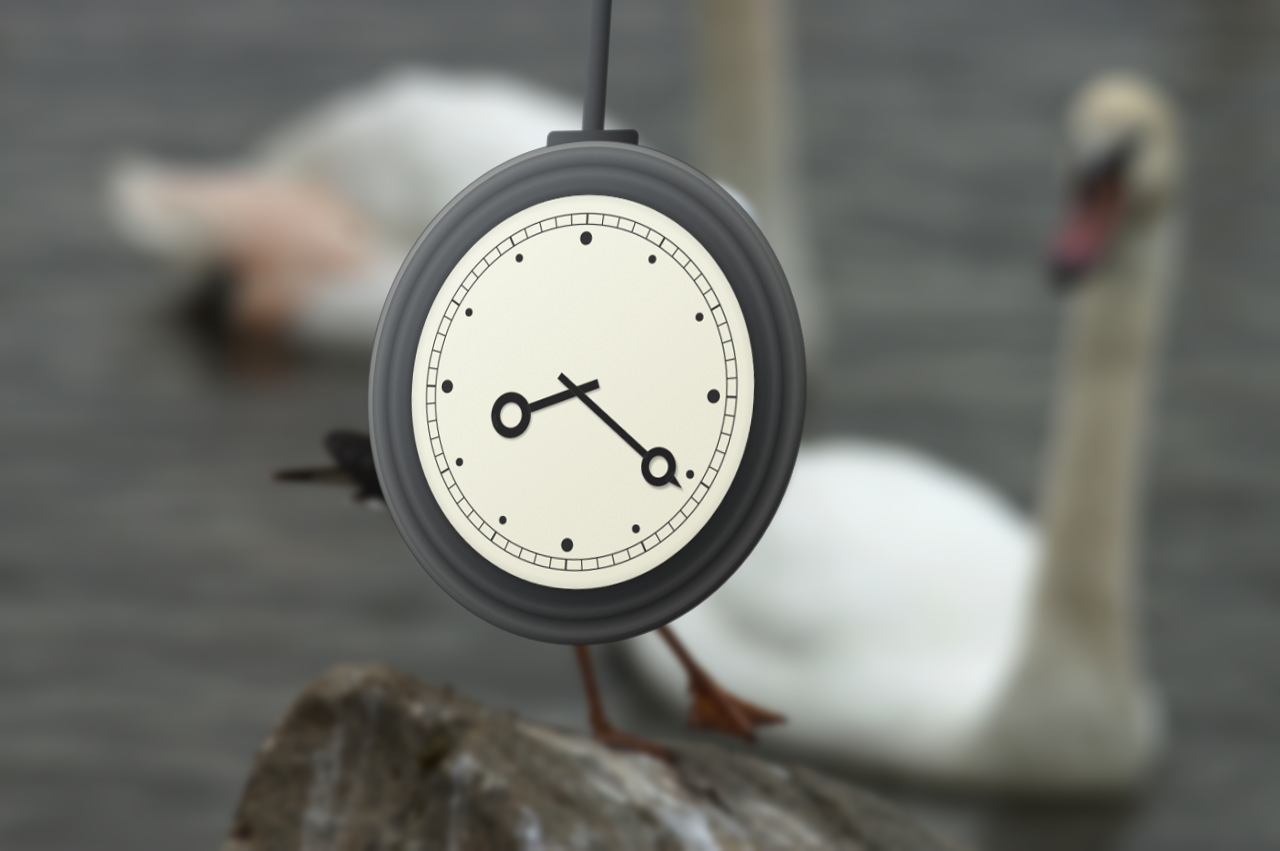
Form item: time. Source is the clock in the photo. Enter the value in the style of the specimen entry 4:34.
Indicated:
8:21
